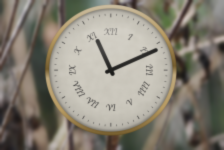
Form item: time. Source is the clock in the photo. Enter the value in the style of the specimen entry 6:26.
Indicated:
11:11
